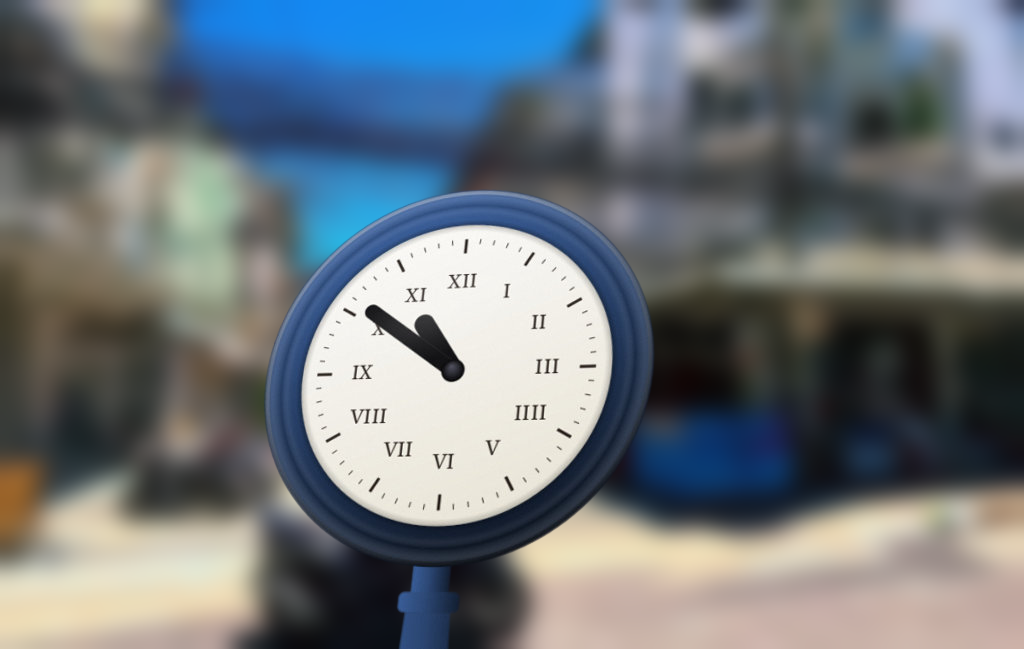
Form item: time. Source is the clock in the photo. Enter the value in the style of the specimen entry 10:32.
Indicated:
10:51
